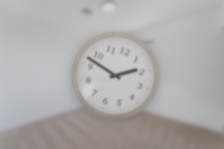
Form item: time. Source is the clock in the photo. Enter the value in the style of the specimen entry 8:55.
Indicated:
1:47
